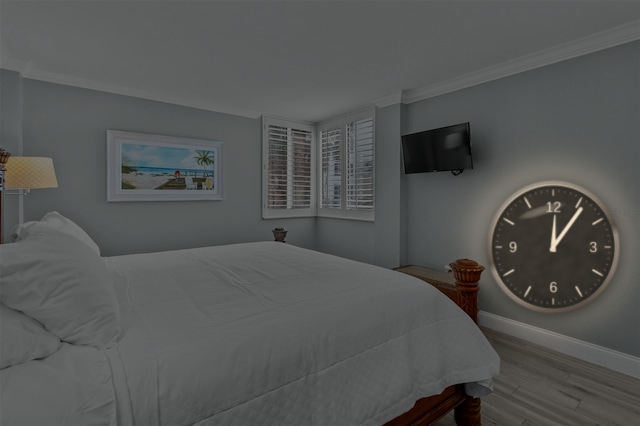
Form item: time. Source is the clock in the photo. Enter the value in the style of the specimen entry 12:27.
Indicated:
12:06
